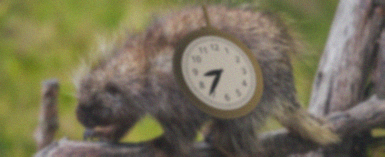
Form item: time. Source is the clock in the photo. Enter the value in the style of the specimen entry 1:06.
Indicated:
8:36
